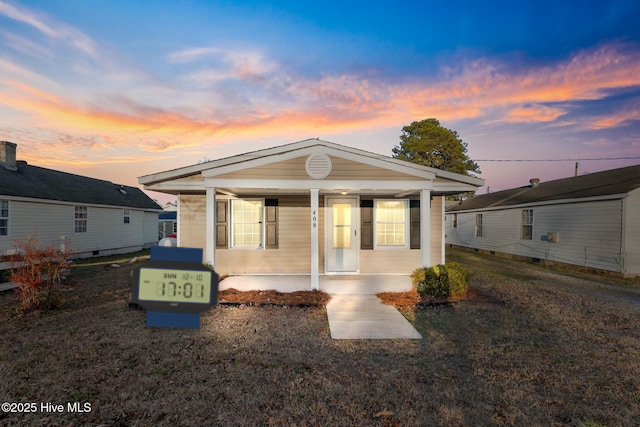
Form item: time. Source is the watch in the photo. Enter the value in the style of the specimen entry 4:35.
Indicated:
17:01
